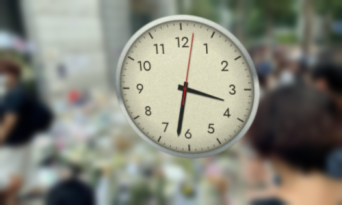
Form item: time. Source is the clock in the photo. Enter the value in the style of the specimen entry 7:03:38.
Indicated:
3:32:02
